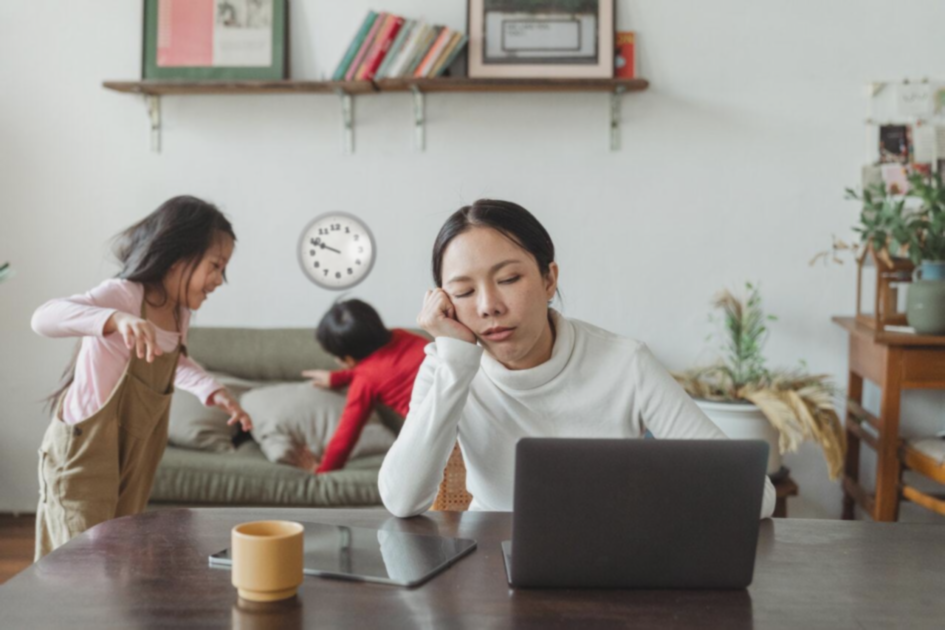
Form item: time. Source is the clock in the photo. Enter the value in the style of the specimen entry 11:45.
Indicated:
9:49
